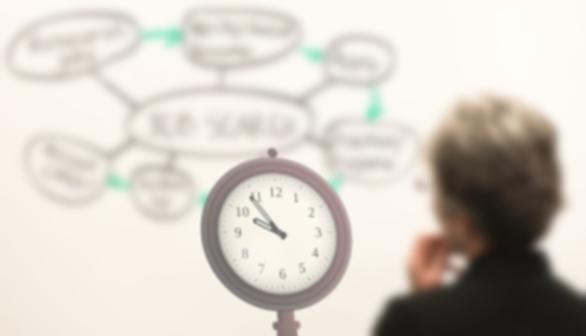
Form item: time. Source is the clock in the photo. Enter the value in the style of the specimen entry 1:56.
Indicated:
9:54
